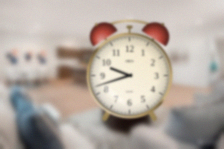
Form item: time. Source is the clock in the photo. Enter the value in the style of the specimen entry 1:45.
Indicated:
9:42
